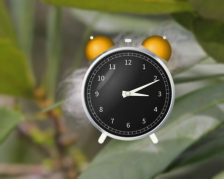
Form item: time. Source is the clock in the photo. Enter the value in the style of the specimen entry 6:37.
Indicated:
3:11
